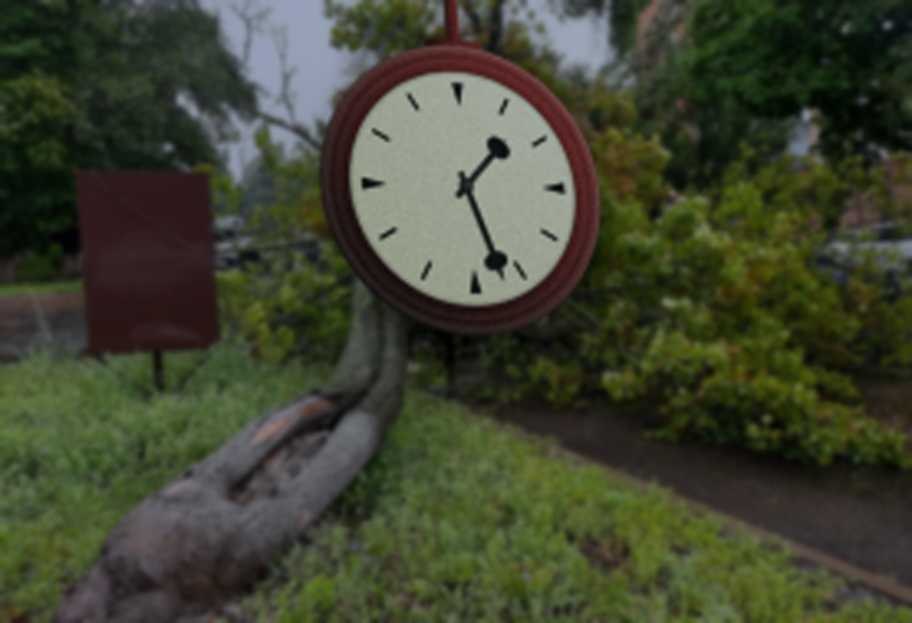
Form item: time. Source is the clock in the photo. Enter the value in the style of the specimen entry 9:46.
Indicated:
1:27
